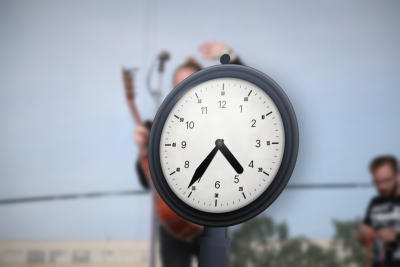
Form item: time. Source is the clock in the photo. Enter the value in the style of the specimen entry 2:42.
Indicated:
4:36
